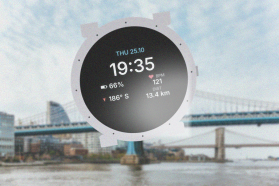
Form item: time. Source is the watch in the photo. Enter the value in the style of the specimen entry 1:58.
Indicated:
19:35
